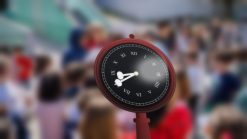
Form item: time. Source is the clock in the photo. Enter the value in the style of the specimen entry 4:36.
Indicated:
8:40
